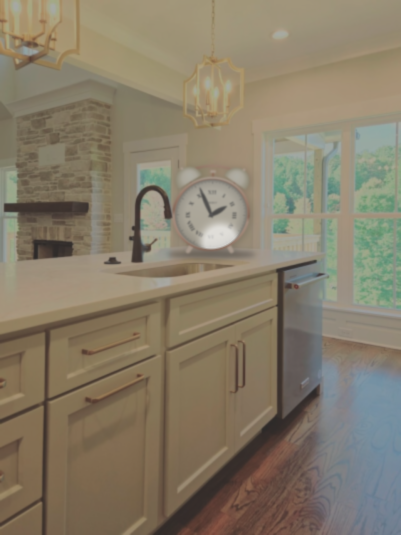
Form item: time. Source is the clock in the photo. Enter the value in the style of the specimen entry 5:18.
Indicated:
1:56
